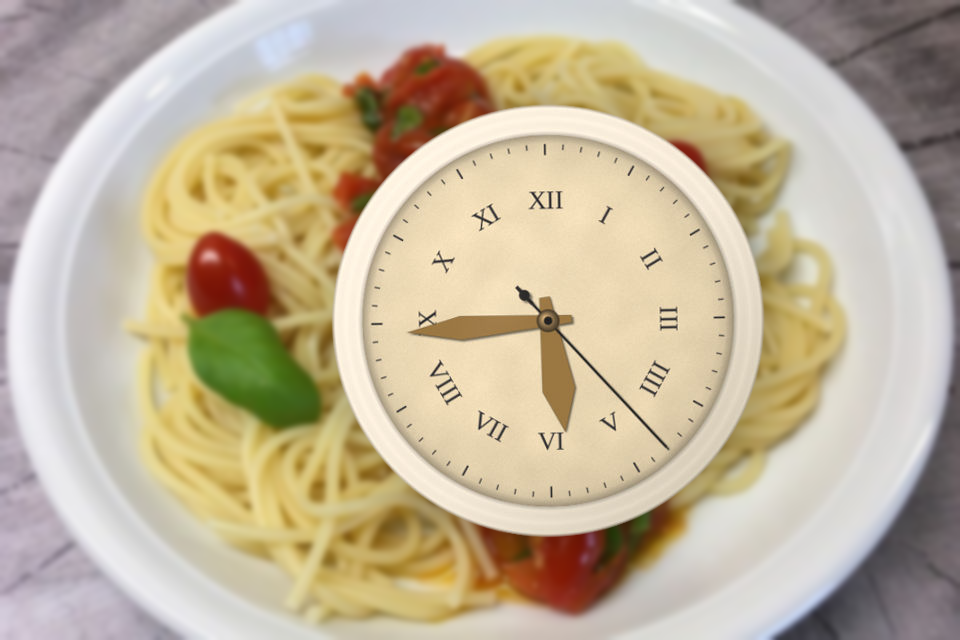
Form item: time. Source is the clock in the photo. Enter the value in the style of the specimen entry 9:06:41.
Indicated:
5:44:23
